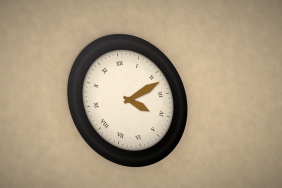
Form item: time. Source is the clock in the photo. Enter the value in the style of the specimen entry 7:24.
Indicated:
4:12
